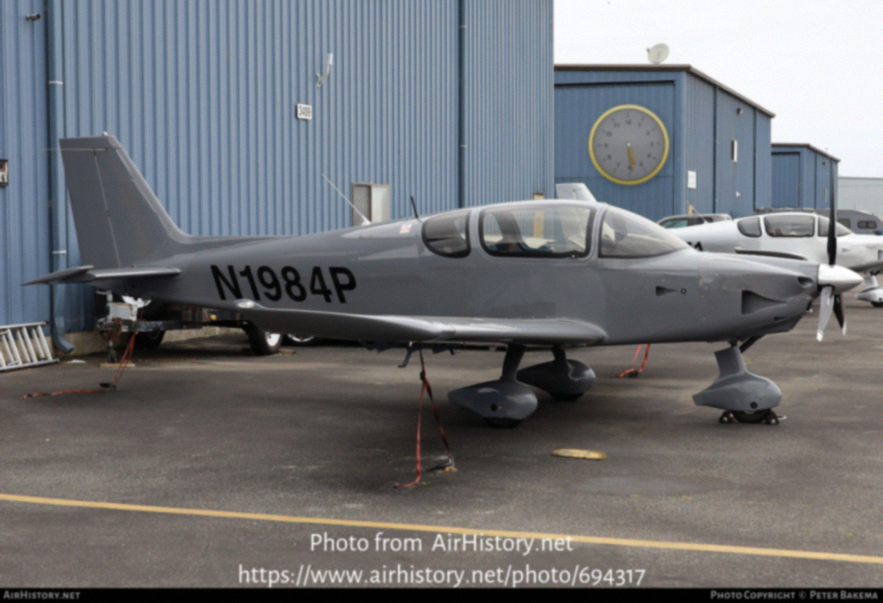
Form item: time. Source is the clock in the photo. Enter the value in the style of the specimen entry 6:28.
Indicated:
5:29
